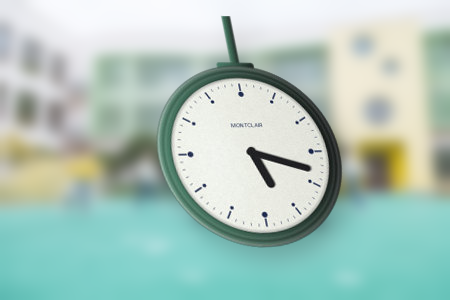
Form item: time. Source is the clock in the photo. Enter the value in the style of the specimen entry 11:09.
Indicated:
5:18
